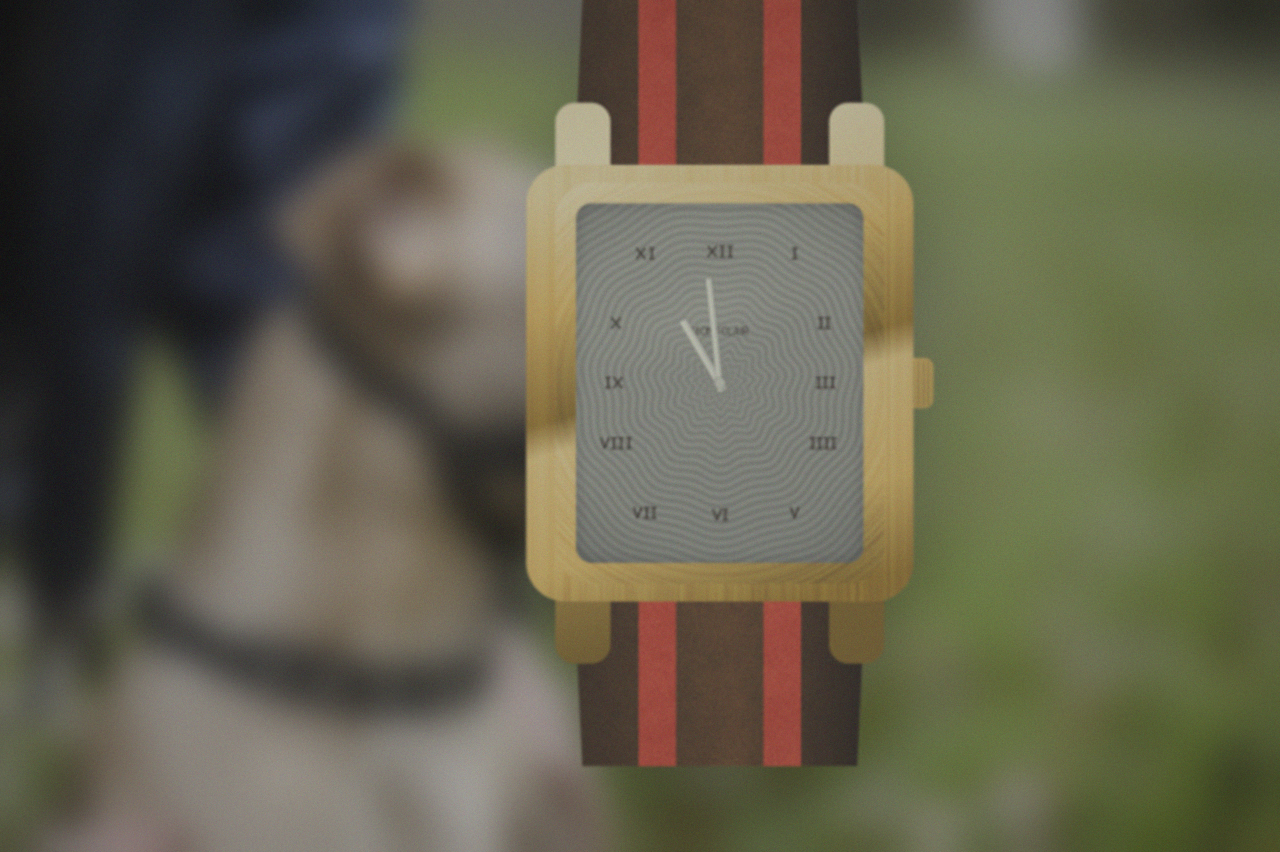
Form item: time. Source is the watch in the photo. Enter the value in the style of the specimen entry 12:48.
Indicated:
10:59
